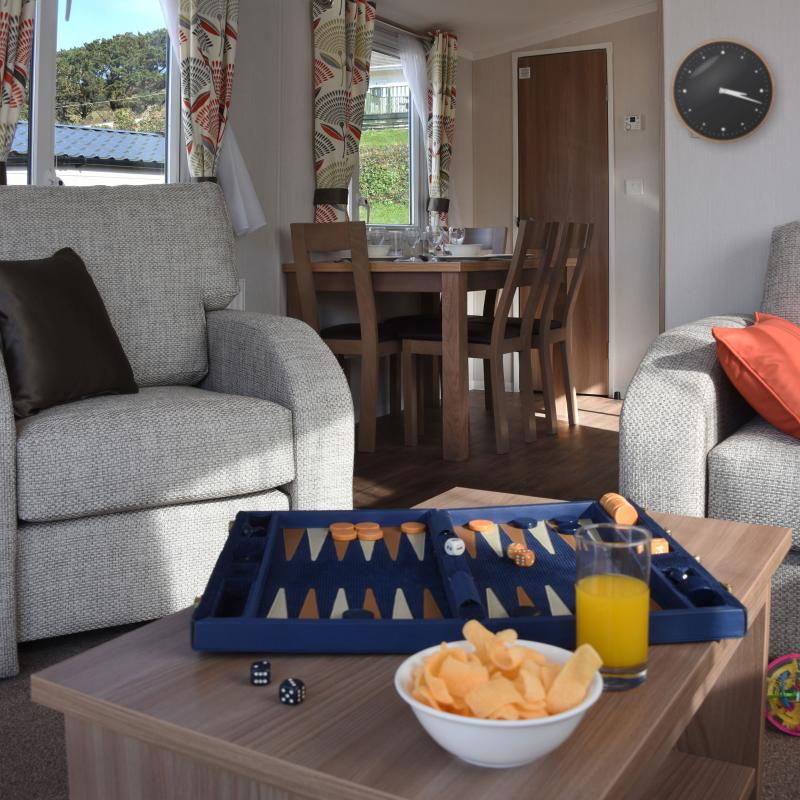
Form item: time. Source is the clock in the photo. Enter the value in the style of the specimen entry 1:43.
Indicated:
3:18
